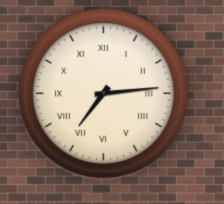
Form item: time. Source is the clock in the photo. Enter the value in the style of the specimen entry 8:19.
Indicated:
7:14
